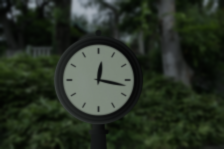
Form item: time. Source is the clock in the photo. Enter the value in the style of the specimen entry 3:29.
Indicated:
12:17
